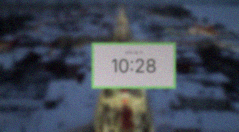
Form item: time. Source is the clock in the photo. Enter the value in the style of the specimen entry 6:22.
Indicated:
10:28
